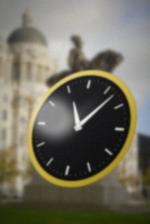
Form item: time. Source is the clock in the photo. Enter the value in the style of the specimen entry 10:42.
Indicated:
11:07
